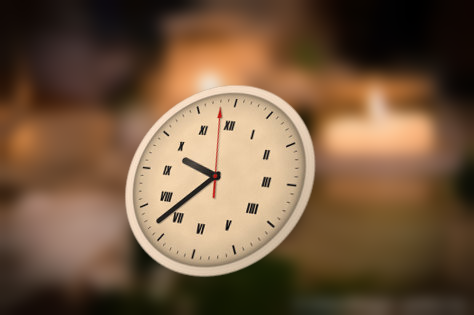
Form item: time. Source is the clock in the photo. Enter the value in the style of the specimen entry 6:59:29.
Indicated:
9:36:58
